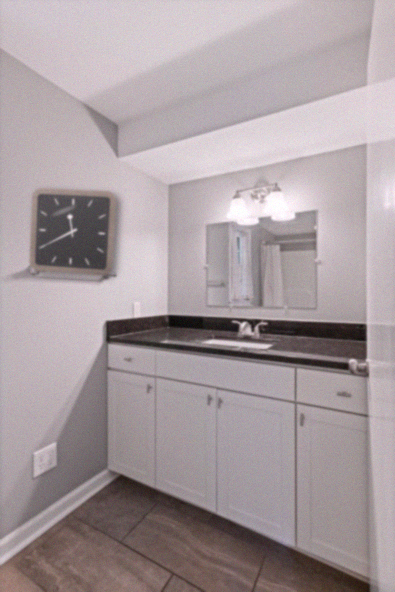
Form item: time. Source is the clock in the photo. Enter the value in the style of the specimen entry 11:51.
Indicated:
11:40
